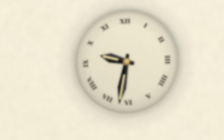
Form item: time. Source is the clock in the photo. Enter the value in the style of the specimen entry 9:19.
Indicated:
9:32
